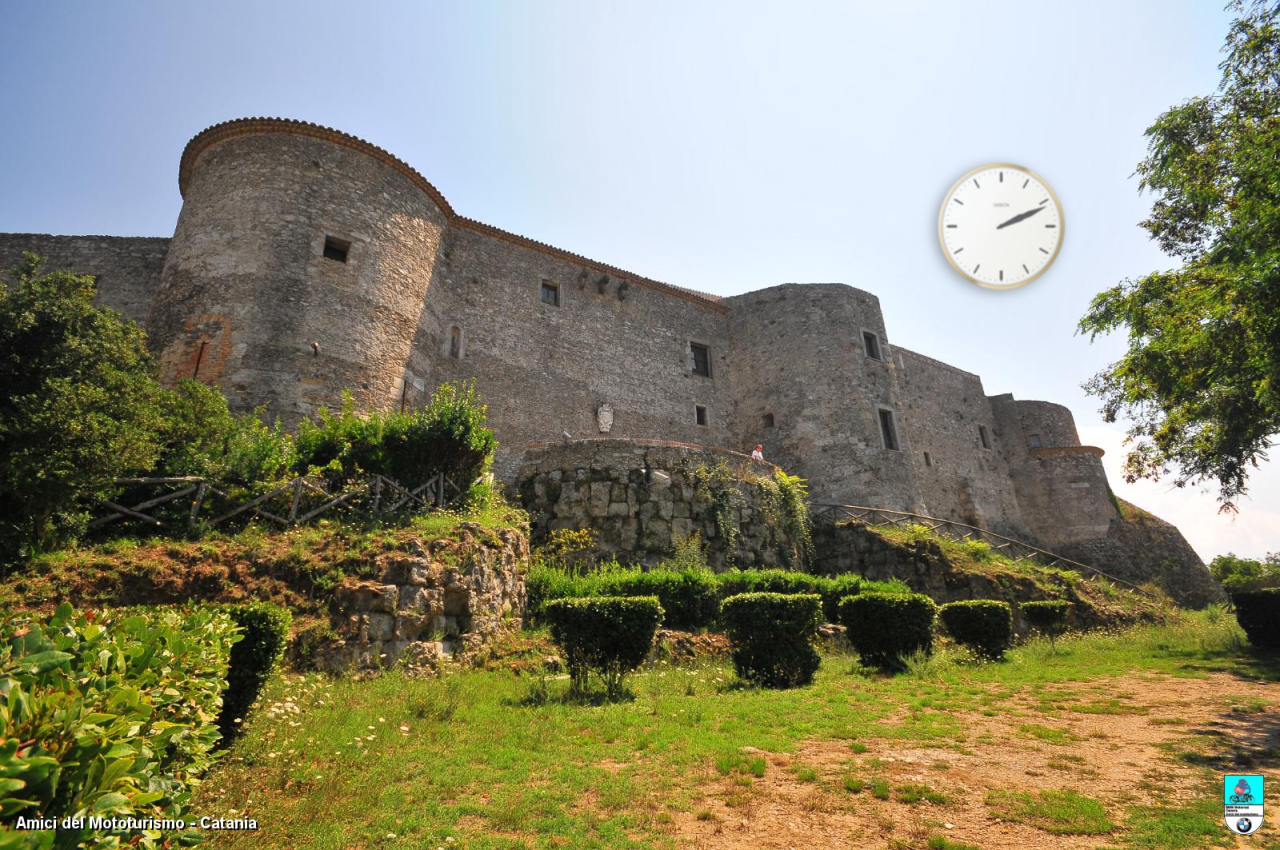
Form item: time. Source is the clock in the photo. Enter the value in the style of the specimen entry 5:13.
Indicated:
2:11
